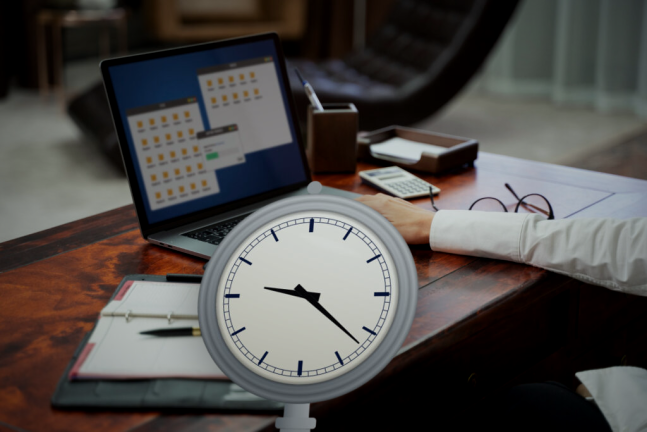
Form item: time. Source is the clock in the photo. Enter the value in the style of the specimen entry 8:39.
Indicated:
9:22
